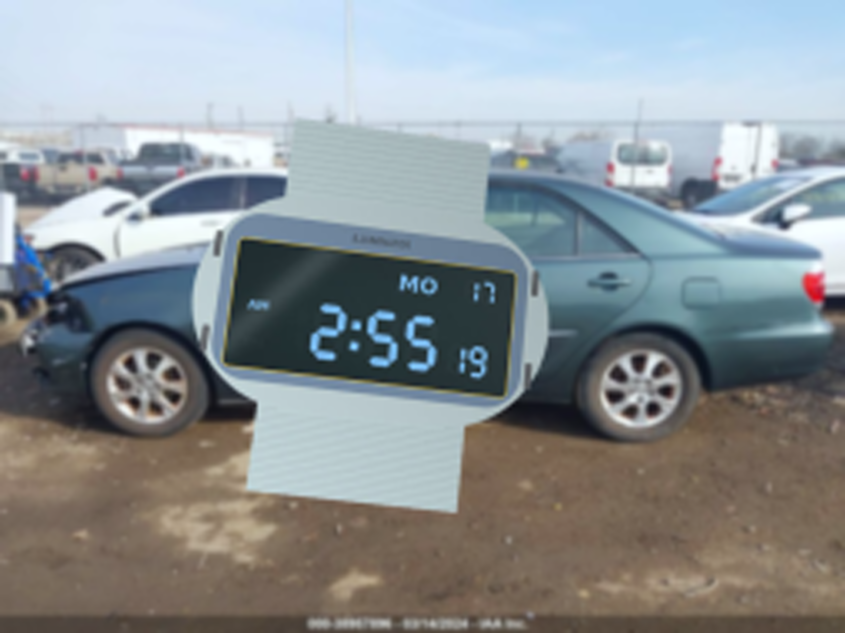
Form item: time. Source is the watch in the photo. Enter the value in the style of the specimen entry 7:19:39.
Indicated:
2:55:19
